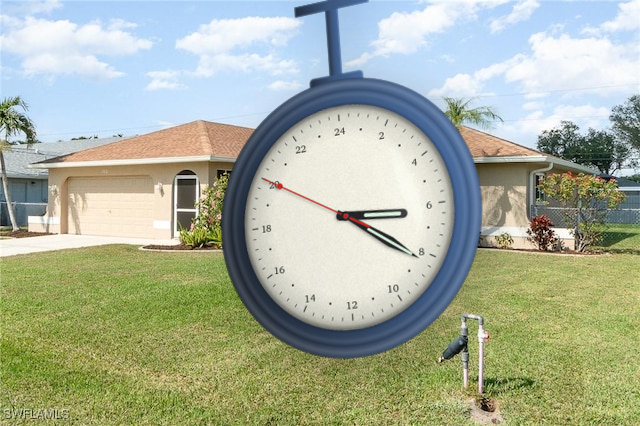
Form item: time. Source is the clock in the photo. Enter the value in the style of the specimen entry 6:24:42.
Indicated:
6:20:50
